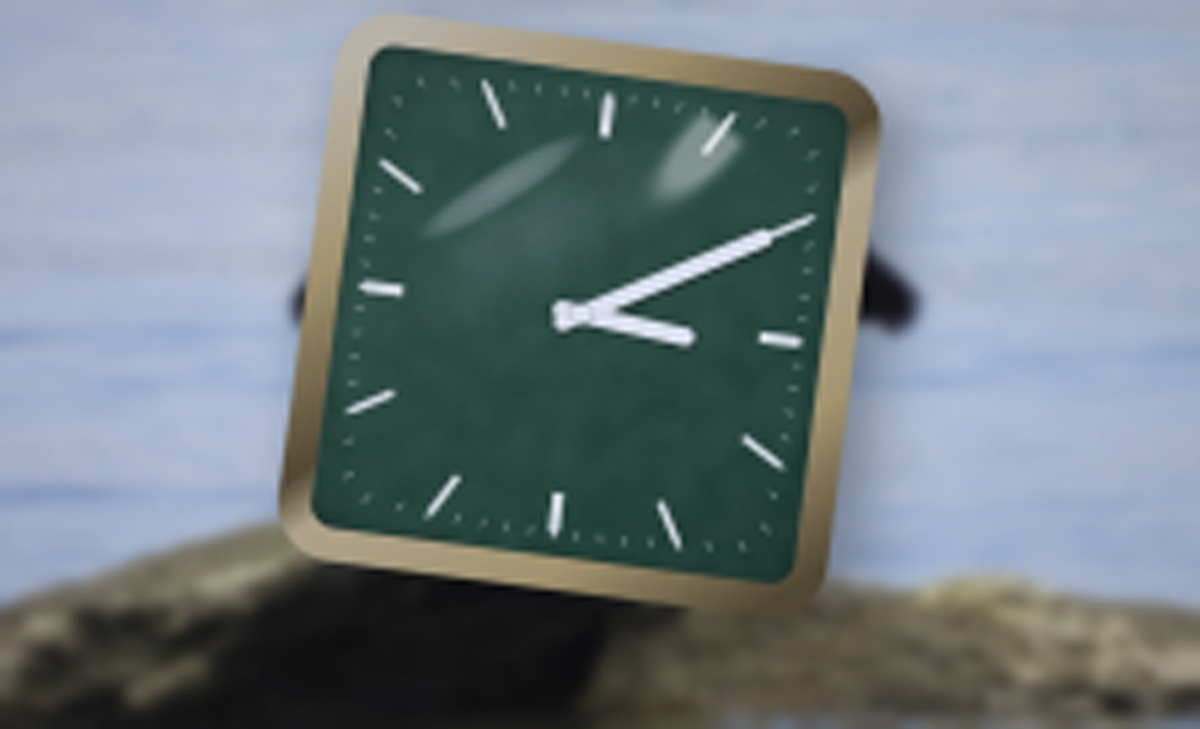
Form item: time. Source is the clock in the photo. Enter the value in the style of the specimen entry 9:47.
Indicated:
3:10
